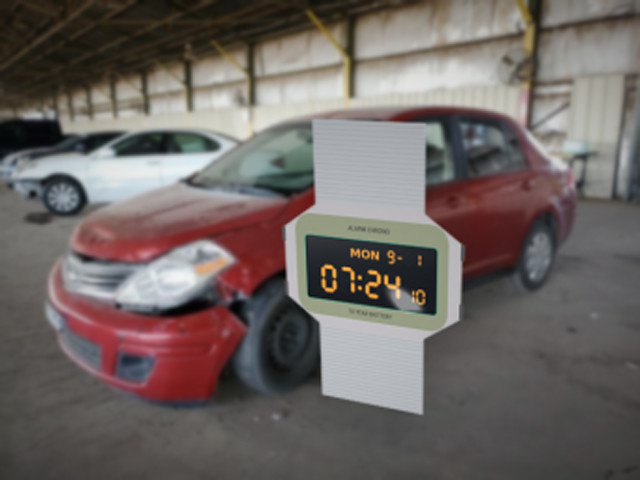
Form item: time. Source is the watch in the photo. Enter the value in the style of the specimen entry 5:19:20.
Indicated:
7:24:10
